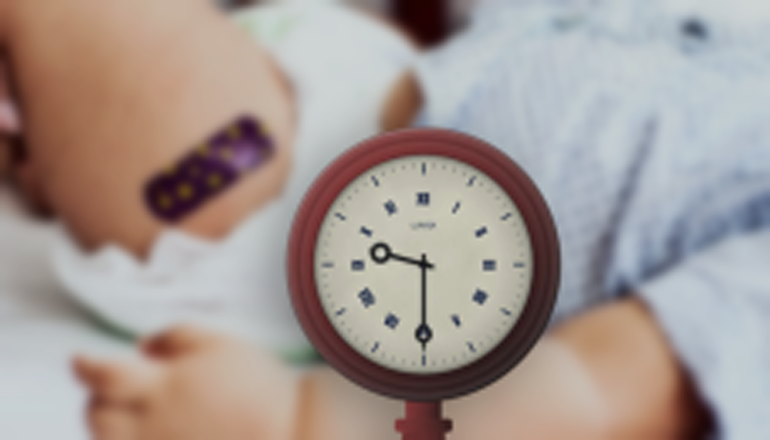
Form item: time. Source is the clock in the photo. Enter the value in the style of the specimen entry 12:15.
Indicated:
9:30
